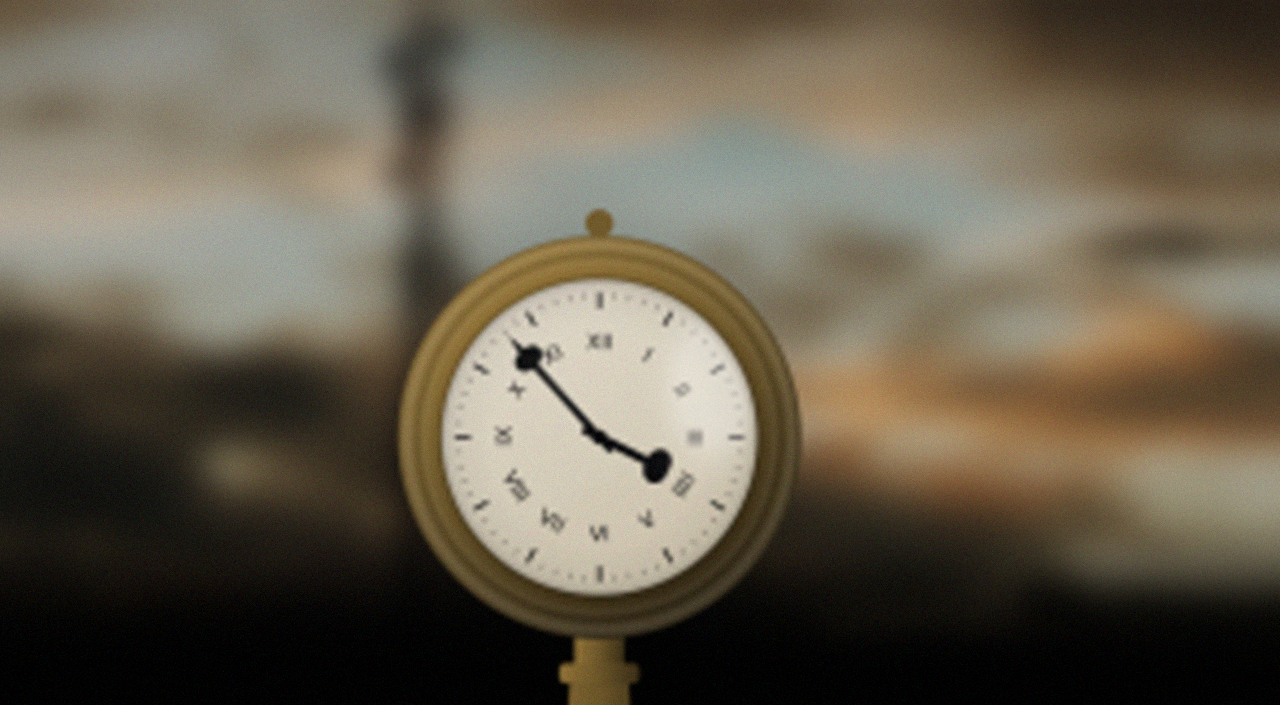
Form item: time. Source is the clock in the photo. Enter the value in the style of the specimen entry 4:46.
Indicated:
3:53
